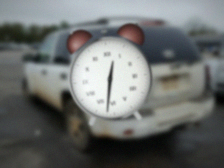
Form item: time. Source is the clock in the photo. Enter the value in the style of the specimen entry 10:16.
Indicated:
12:32
